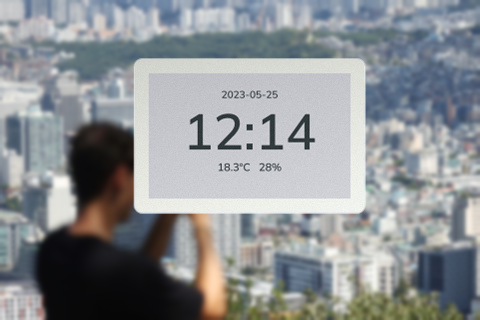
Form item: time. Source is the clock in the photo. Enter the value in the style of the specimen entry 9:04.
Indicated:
12:14
